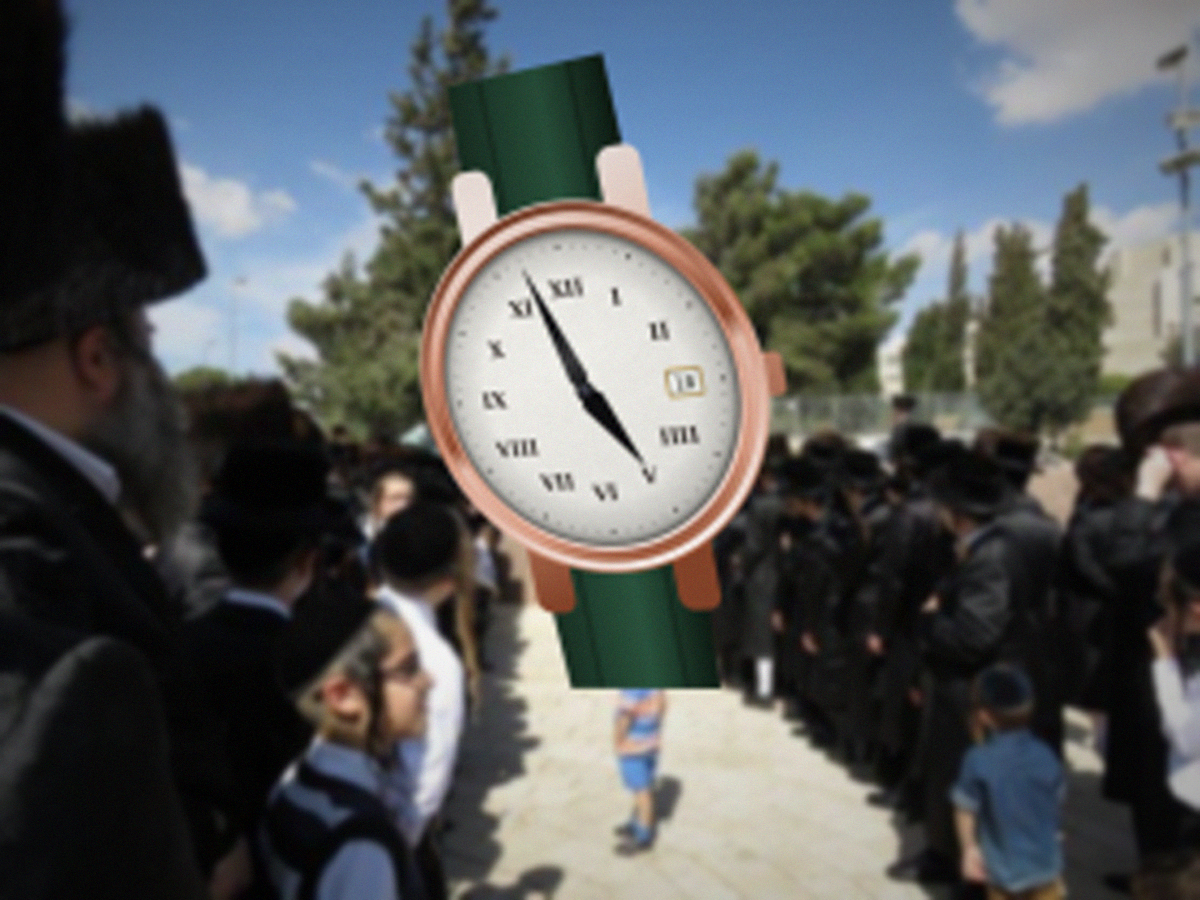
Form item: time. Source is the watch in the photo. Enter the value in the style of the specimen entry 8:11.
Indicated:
4:57
